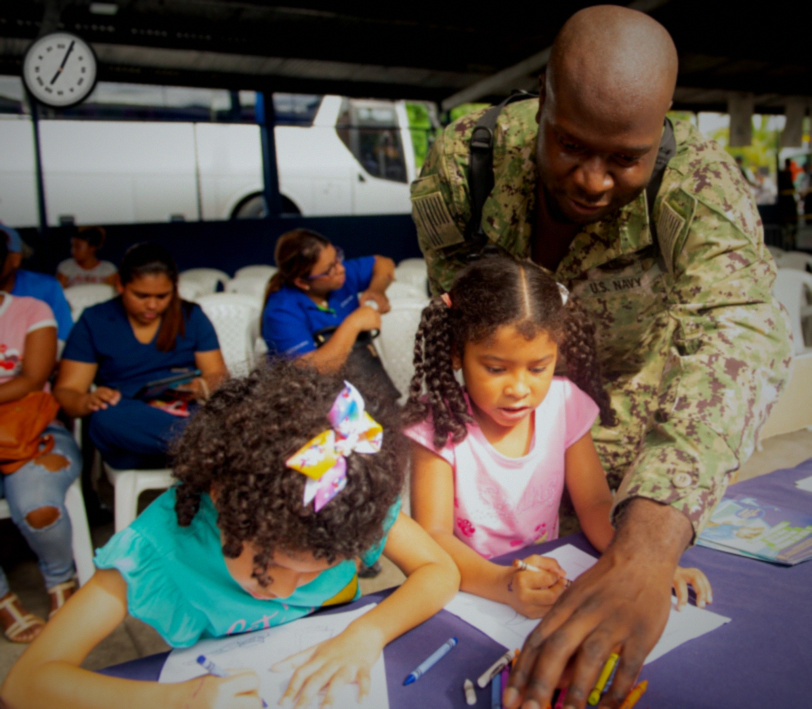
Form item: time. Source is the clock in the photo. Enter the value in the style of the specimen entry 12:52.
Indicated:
7:04
